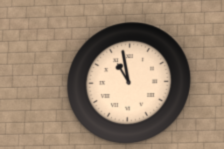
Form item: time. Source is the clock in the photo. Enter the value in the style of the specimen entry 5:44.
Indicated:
10:58
